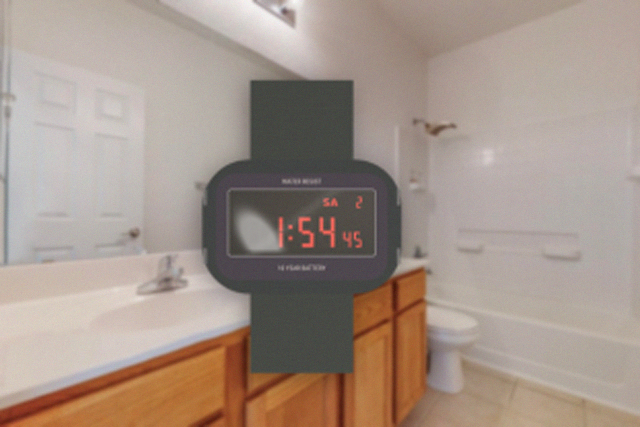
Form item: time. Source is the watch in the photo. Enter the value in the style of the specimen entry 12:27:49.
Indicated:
1:54:45
